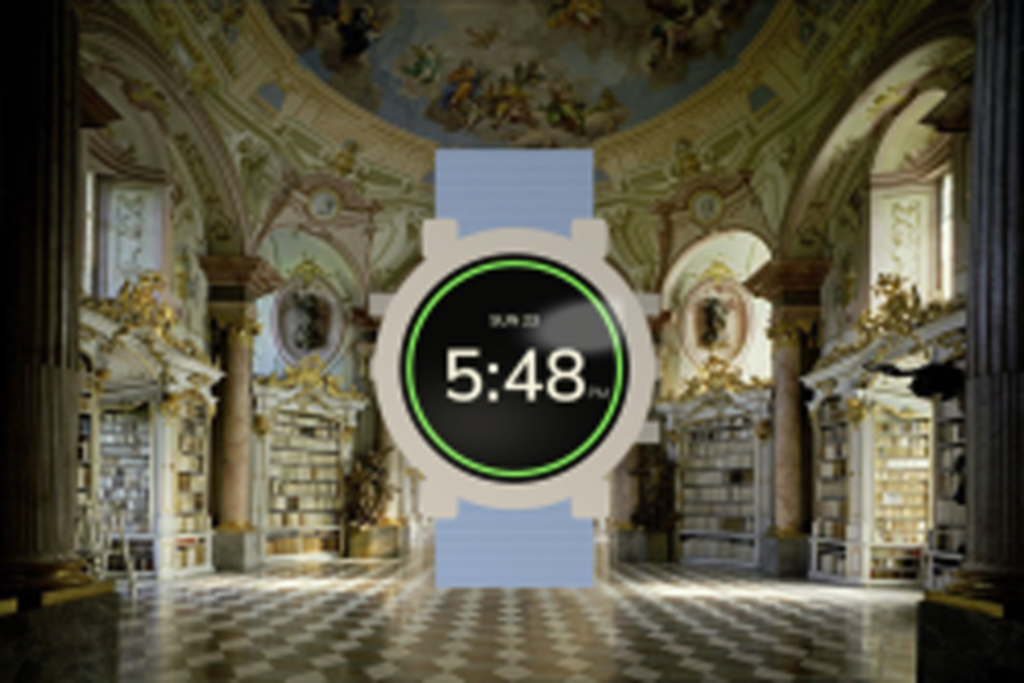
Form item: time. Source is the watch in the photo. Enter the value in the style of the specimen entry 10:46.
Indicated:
5:48
